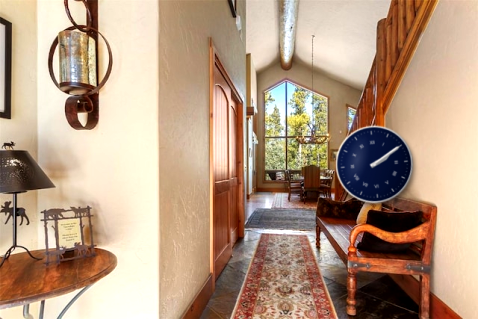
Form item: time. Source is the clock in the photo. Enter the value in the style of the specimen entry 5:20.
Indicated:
2:10
